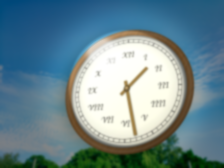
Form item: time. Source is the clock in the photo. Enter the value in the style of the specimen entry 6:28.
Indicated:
1:28
